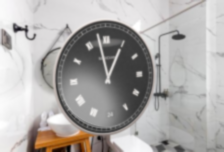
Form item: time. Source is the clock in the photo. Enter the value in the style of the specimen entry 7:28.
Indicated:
12:58
